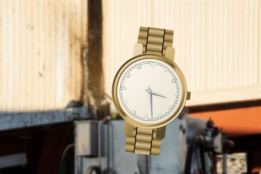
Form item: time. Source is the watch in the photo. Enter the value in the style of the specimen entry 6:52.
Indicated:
3:28
